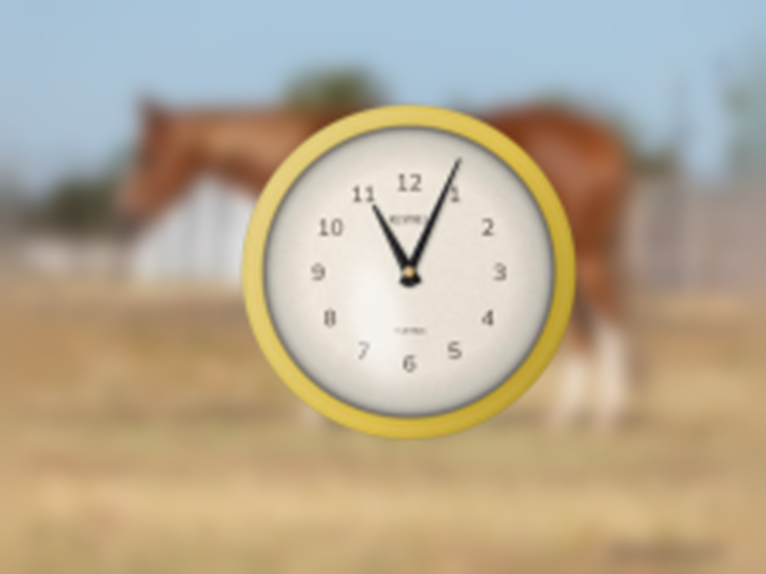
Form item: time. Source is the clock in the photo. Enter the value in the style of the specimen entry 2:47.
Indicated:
11:04
